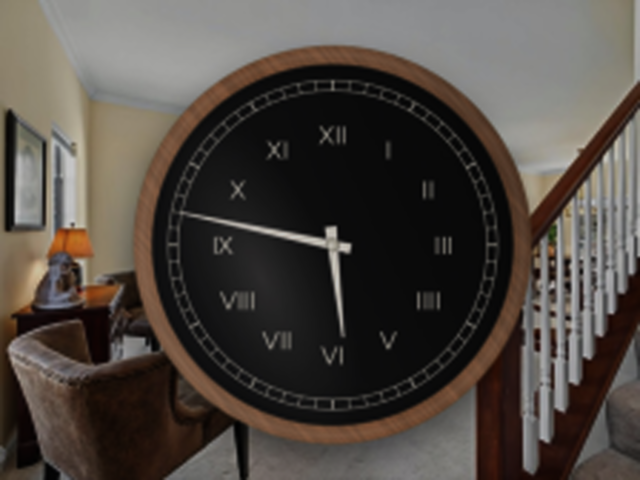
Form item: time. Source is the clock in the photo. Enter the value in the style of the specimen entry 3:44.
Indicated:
5:47
